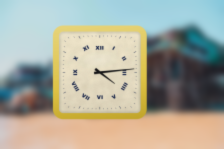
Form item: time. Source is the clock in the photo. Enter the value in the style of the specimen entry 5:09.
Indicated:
4:14
